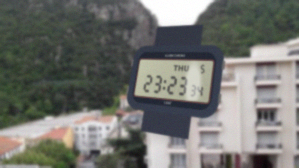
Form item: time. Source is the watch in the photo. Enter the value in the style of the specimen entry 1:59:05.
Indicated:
23:23:34
